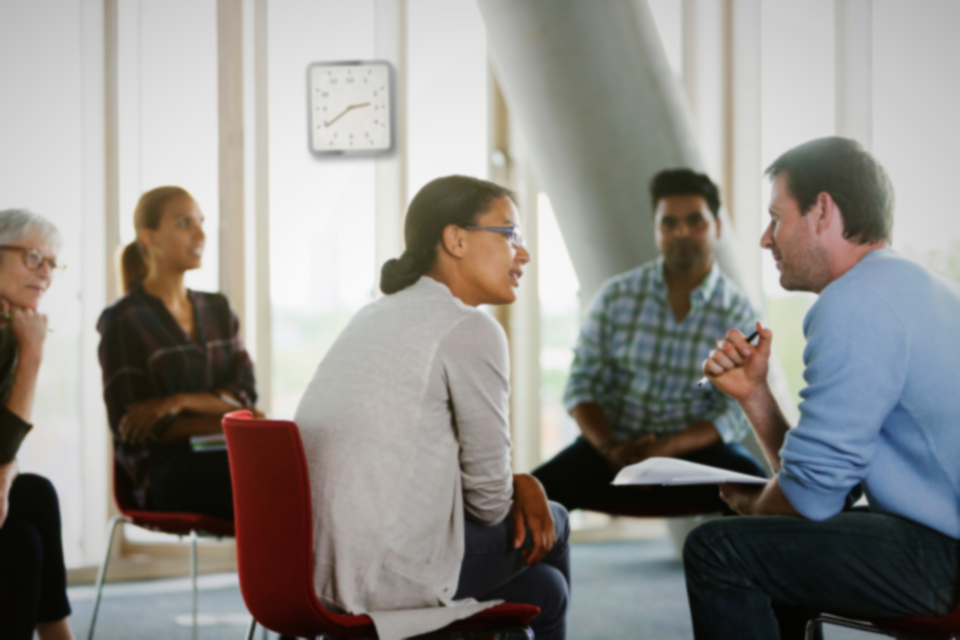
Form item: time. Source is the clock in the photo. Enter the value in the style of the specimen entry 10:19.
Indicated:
2:39
